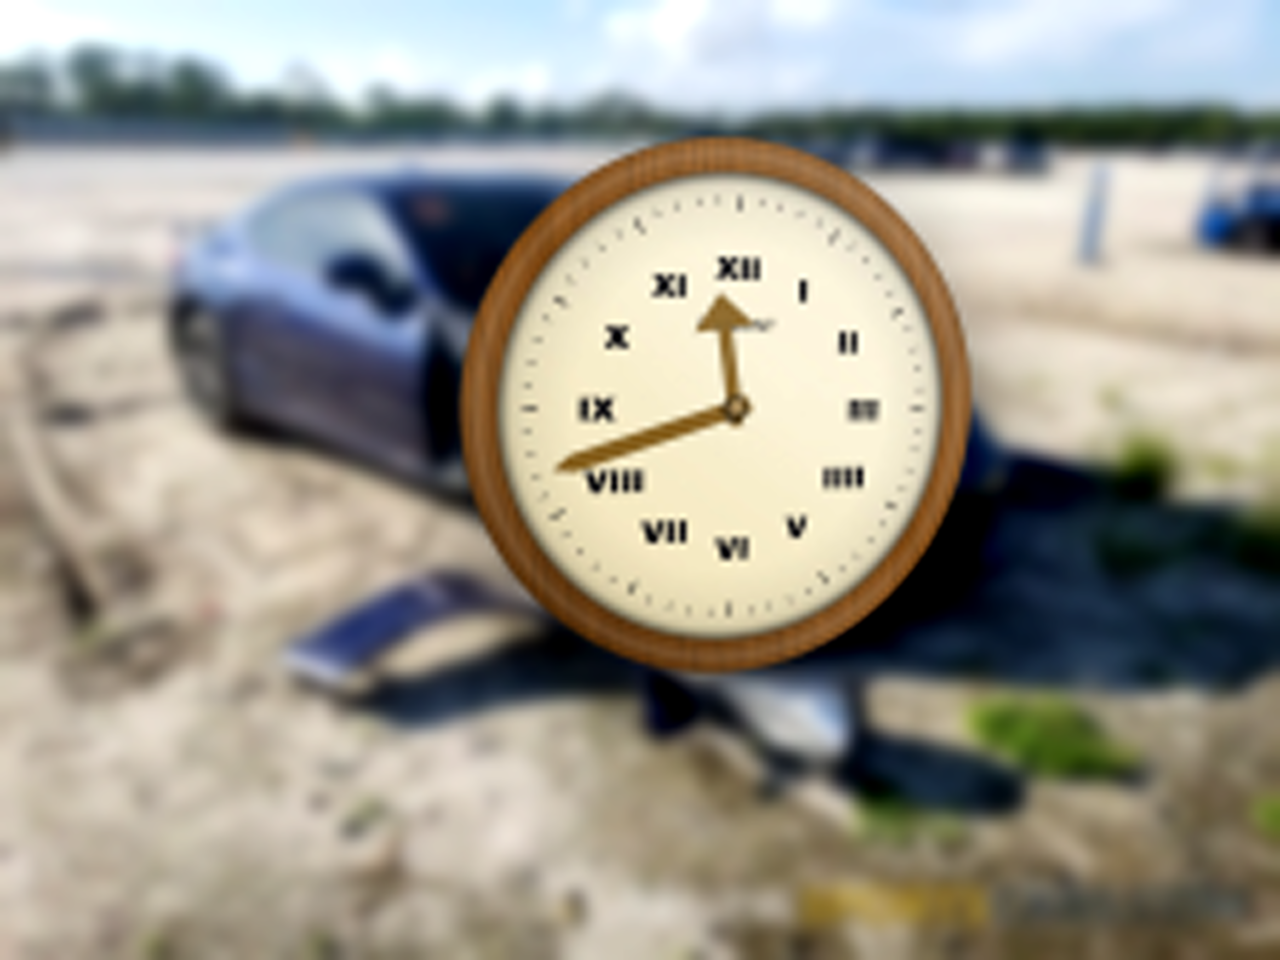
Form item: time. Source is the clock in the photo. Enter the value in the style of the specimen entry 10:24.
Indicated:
11:42
